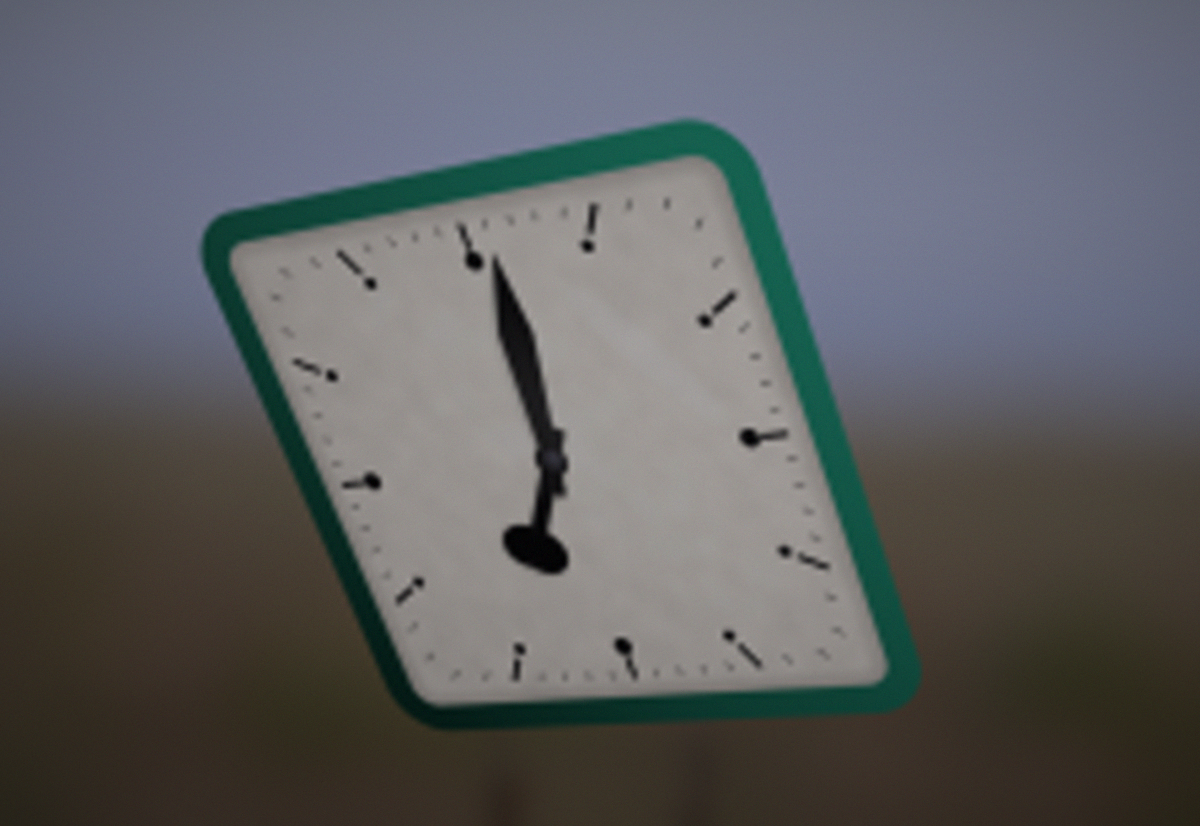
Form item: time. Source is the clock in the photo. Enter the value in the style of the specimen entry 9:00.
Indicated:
7:01
